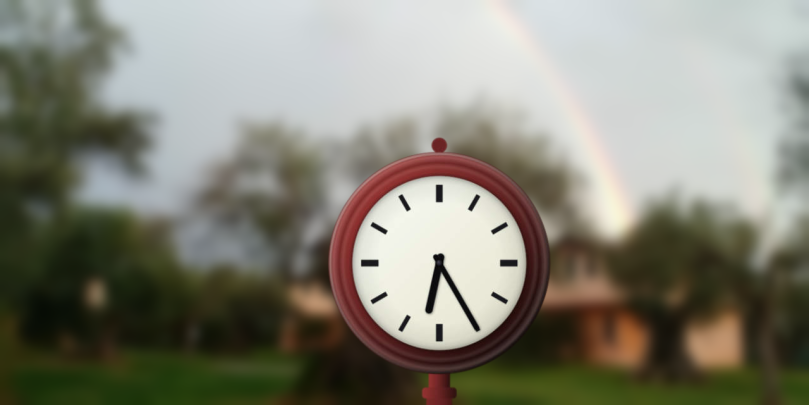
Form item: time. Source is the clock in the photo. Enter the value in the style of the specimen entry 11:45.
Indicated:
6:25
